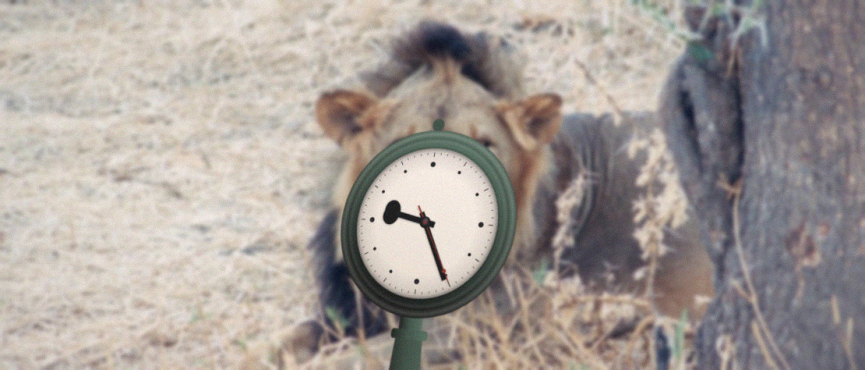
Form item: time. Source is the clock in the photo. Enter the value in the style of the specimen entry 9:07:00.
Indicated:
9:25:25
